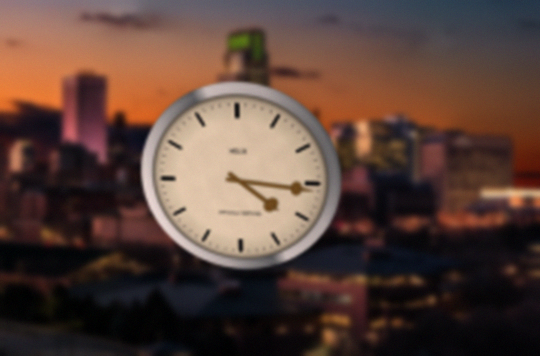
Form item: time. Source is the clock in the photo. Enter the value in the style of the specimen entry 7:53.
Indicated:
4:16
